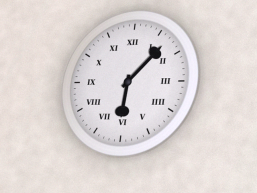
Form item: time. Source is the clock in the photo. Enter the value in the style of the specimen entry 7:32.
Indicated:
6:07
